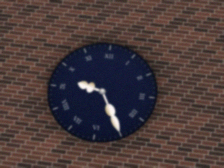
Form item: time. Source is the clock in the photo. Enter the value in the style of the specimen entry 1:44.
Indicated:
9:25
